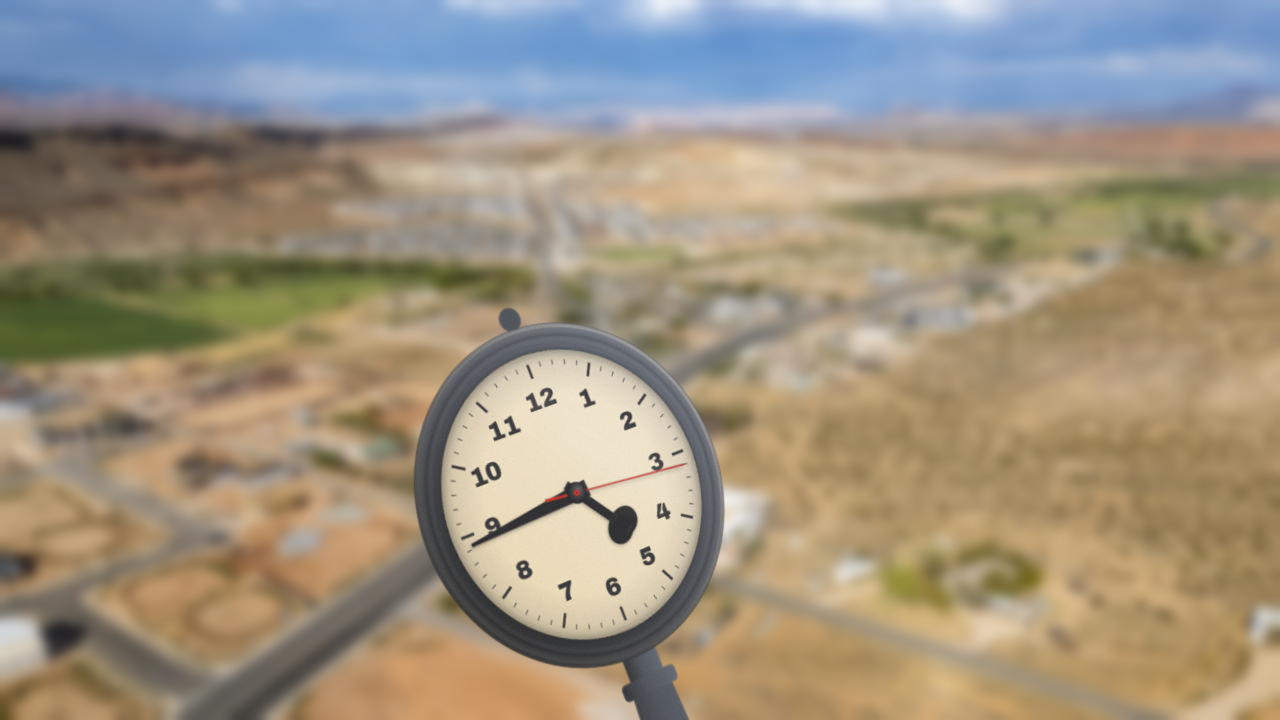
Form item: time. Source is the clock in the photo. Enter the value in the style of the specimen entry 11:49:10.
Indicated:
4:44:16
